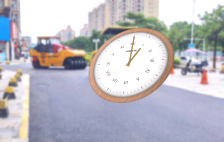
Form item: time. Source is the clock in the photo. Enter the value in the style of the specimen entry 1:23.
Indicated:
1:00
